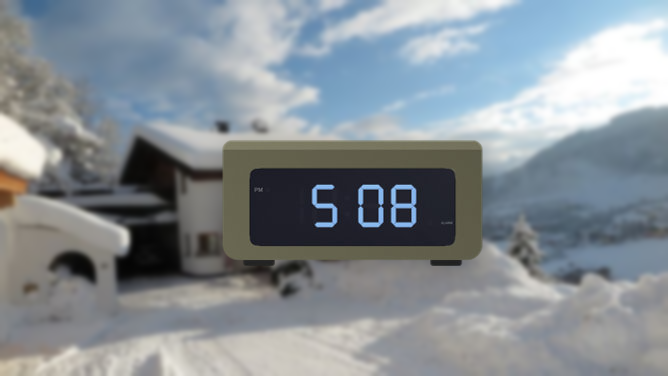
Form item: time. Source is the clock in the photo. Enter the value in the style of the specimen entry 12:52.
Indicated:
5:08
